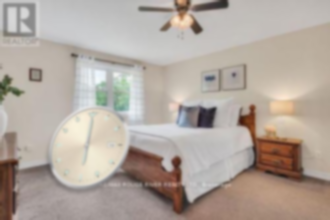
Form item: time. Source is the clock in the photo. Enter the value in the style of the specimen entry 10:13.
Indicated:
6:00
